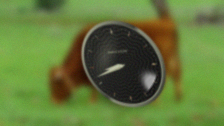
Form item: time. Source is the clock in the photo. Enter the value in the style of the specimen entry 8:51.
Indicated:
8:42
